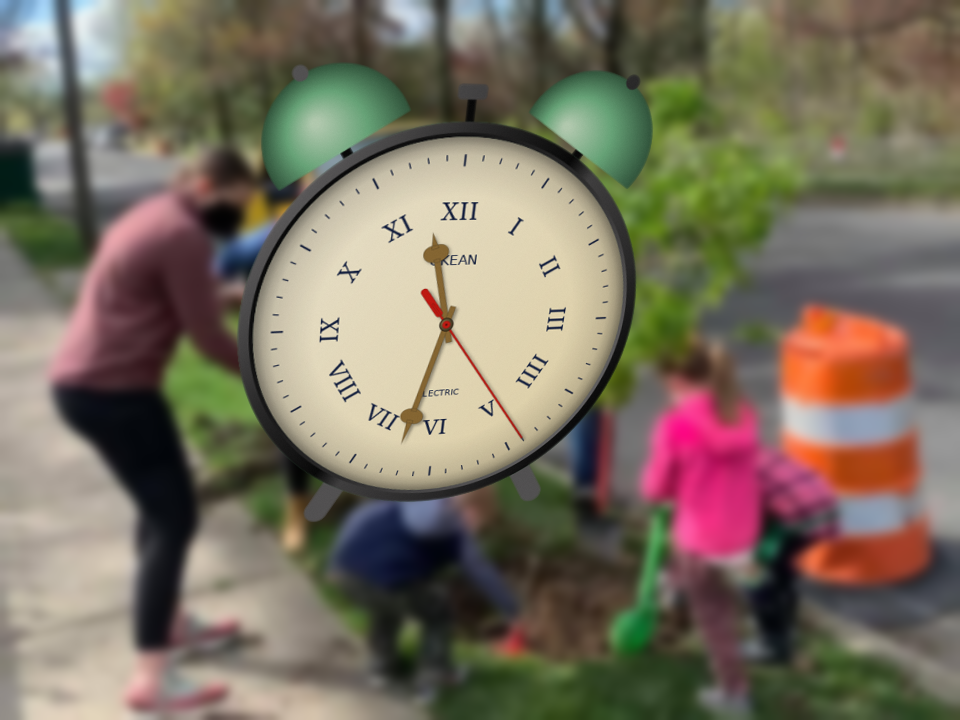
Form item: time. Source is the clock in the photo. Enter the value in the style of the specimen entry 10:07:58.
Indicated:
11:32:24
